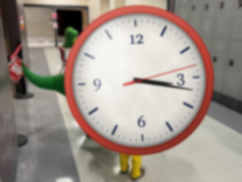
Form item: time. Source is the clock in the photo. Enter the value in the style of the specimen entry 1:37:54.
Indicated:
3:17:13
